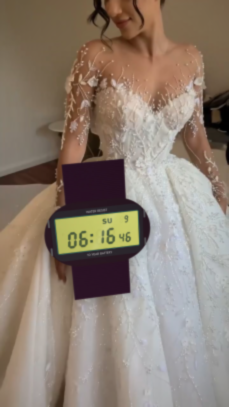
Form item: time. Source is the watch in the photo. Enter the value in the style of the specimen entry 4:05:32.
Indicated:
6:16:46
